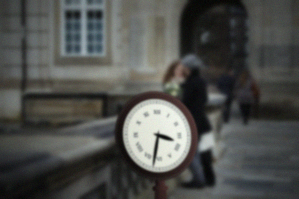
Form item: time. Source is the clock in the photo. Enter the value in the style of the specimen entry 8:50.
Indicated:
3:32
